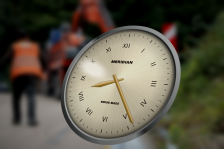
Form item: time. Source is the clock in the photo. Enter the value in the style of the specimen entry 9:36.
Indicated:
8:24
